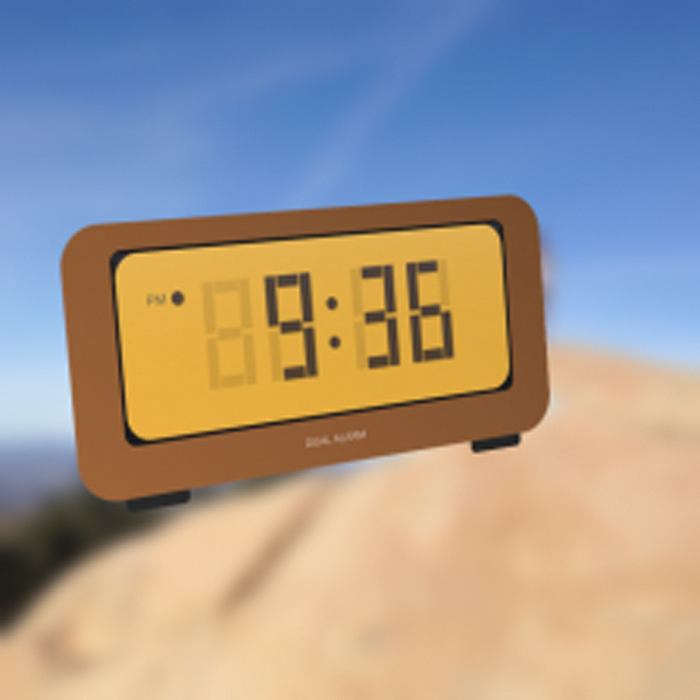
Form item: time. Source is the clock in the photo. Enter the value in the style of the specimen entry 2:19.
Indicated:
9:36
